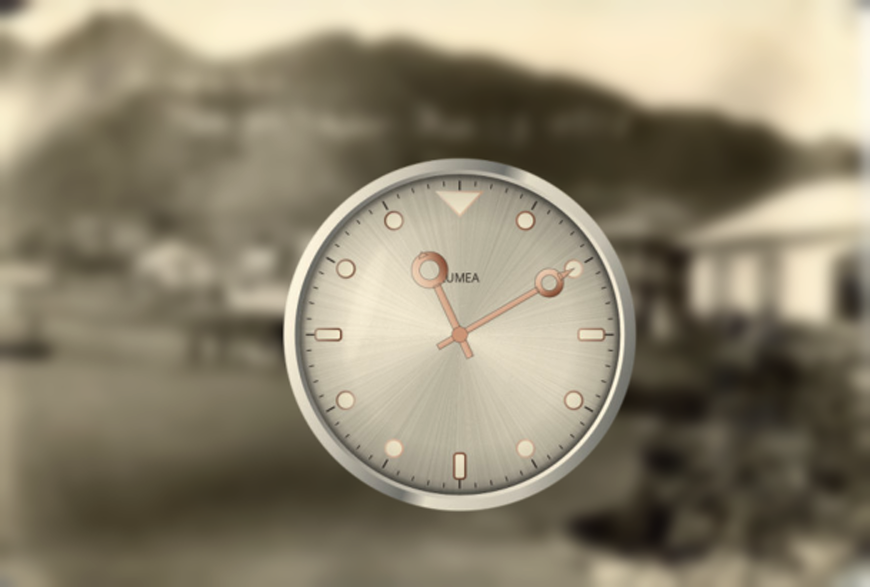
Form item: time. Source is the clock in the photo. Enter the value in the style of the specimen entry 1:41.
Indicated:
11:10
